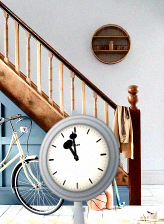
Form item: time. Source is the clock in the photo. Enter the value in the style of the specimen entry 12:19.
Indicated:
10:59
